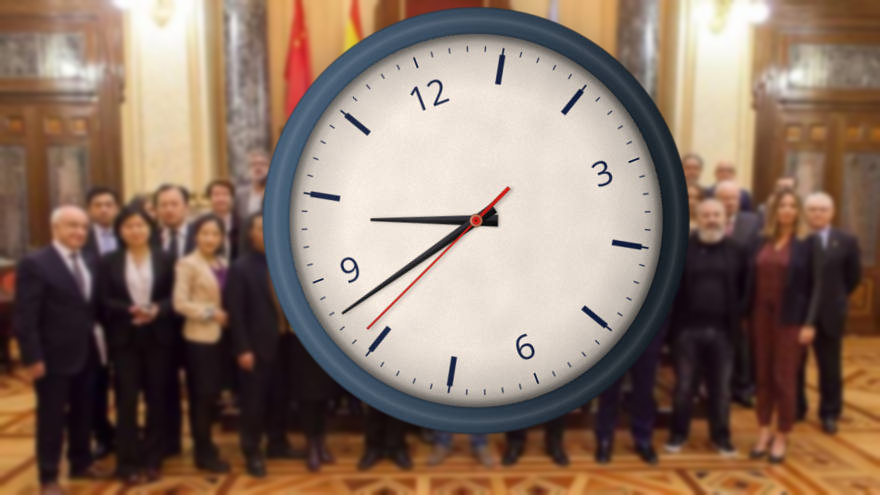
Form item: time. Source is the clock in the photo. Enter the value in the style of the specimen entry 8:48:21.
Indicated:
9:42:41
